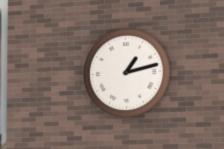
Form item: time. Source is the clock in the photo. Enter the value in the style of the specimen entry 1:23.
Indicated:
1:13
